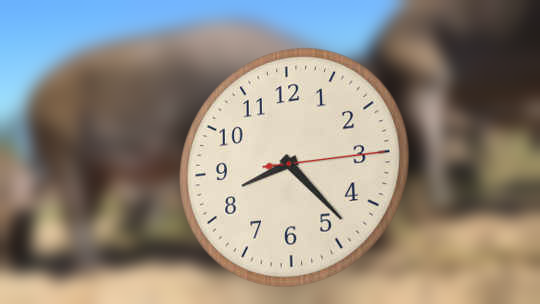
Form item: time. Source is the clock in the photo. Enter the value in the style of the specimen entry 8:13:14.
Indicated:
8:23:15
